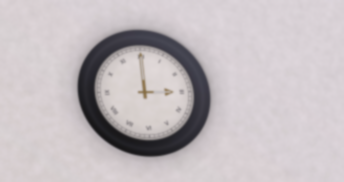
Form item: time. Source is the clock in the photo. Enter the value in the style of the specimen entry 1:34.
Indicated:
3:00
